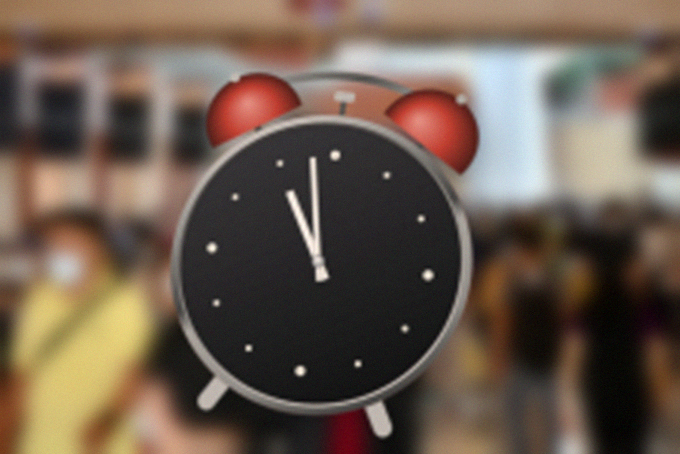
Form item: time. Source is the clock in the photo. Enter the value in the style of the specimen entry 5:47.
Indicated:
10:58
